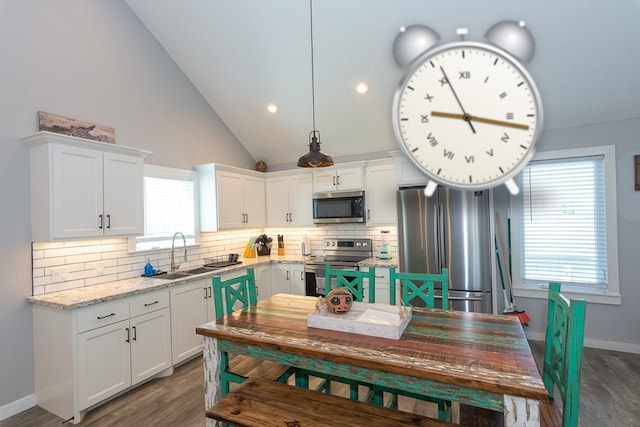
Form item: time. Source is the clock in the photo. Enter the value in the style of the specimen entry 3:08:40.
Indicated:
9:16:56
